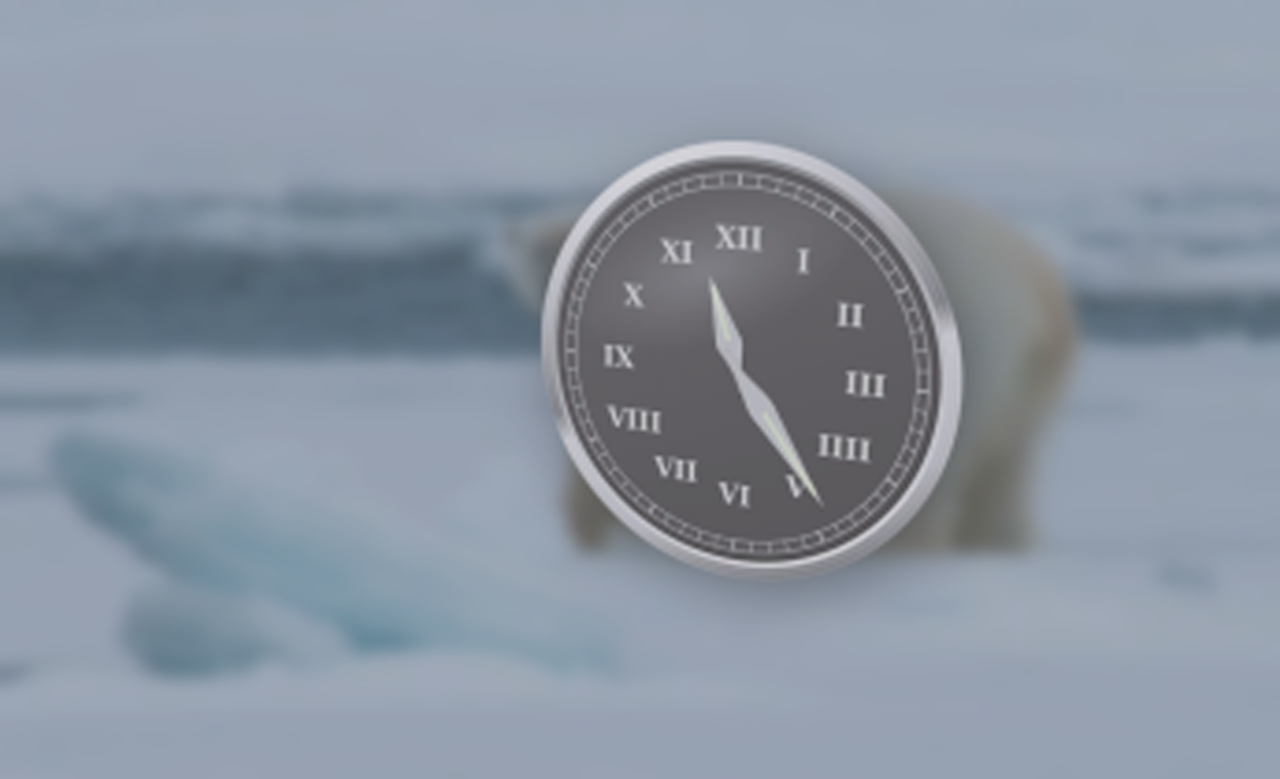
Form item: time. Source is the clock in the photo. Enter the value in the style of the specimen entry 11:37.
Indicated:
11:24
